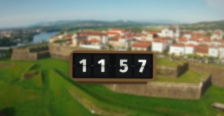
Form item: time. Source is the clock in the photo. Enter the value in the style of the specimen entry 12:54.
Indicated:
11:57
